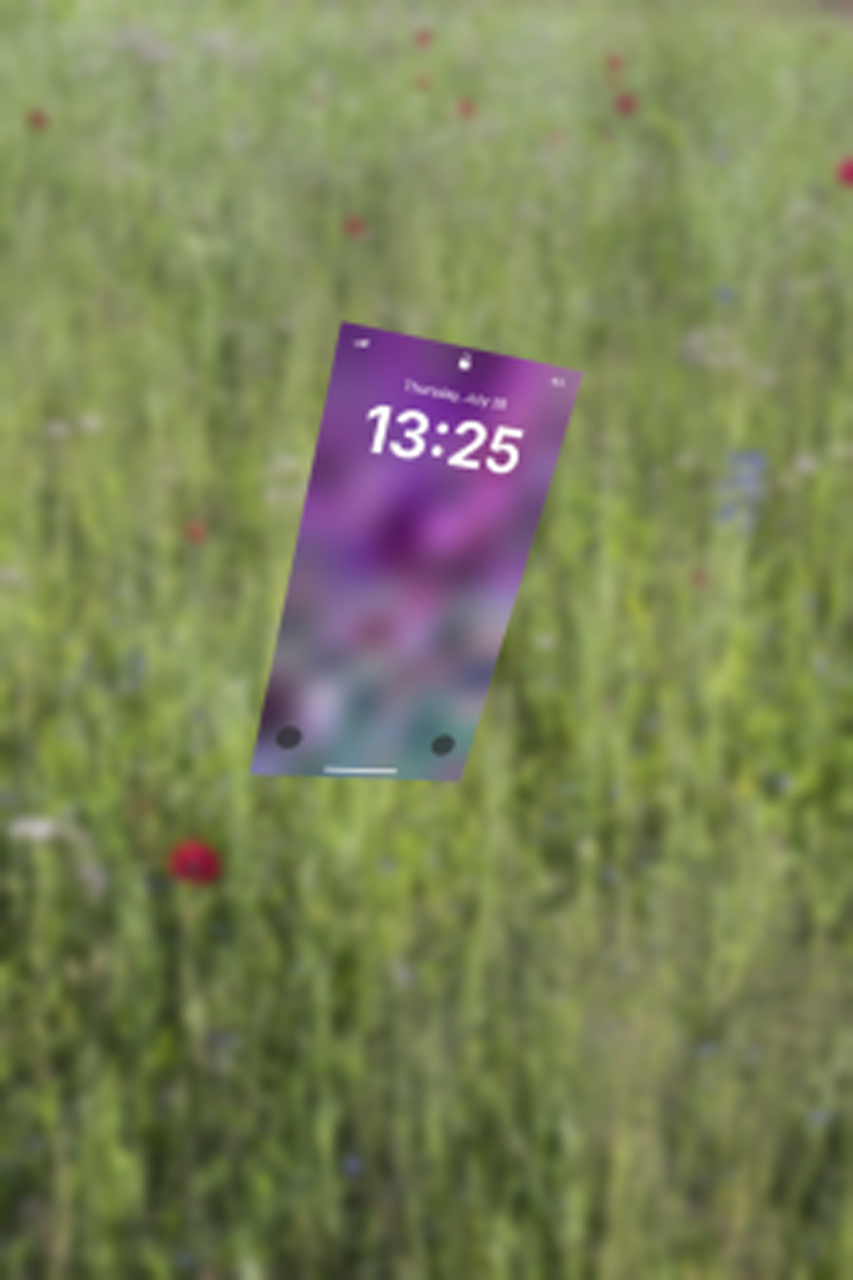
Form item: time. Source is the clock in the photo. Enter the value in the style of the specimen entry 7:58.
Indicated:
13:25
